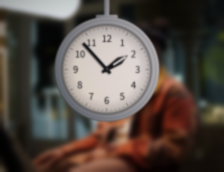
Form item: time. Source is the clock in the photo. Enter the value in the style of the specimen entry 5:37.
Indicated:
1:53
